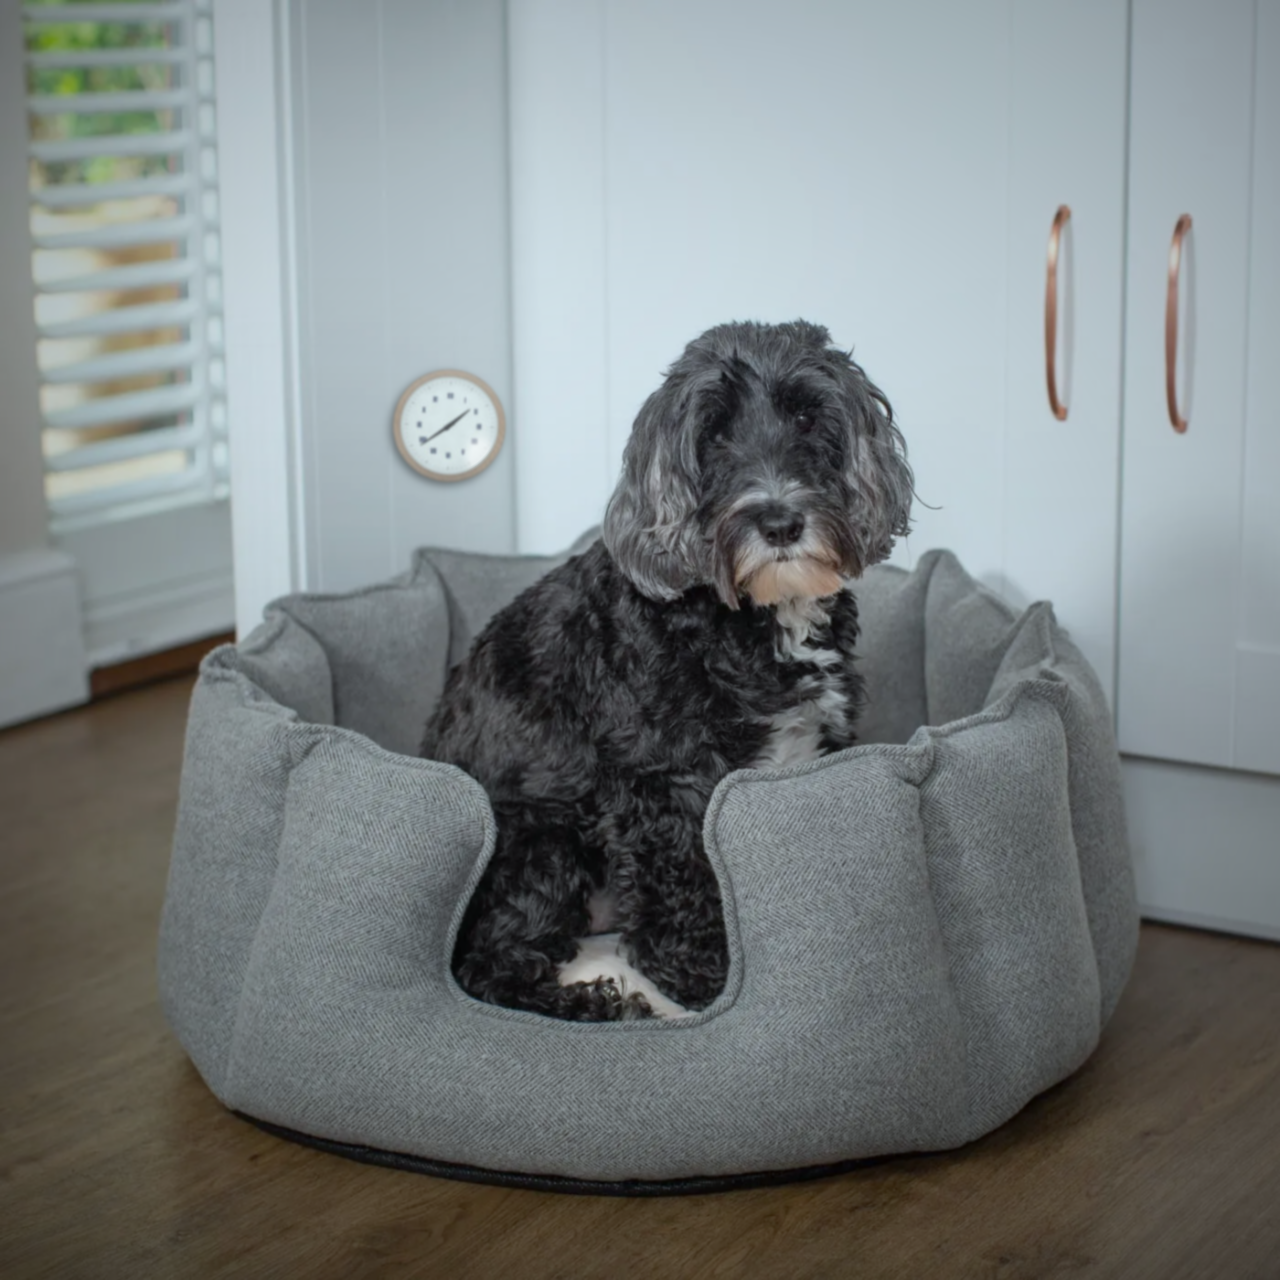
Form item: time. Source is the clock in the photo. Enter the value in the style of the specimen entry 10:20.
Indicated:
1:39
